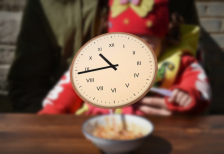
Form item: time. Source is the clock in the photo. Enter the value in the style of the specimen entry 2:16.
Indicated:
10:44
